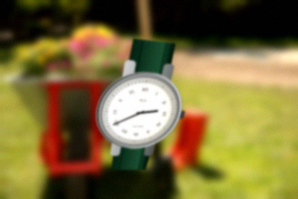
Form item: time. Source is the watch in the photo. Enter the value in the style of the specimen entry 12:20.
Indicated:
2:40
